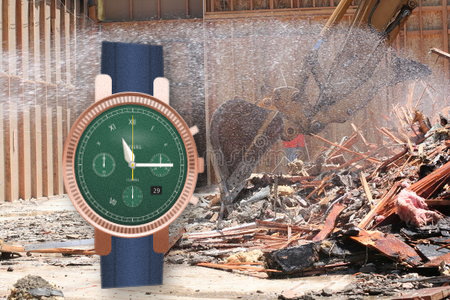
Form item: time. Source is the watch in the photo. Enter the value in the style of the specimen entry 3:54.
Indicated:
11:15
